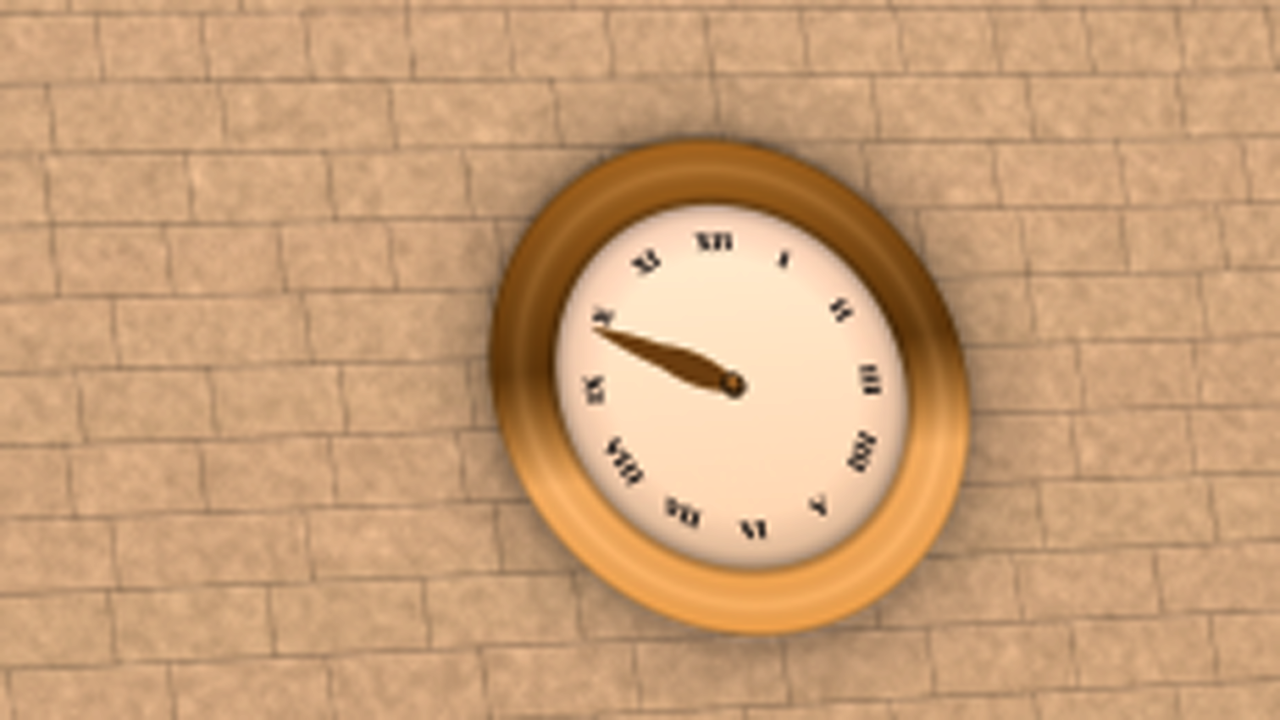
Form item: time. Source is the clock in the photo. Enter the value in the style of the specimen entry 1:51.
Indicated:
9:49
